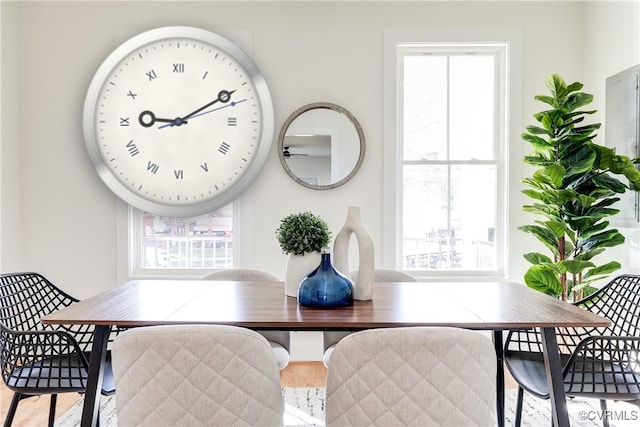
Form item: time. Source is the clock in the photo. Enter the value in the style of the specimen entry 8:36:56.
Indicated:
9:10:12
